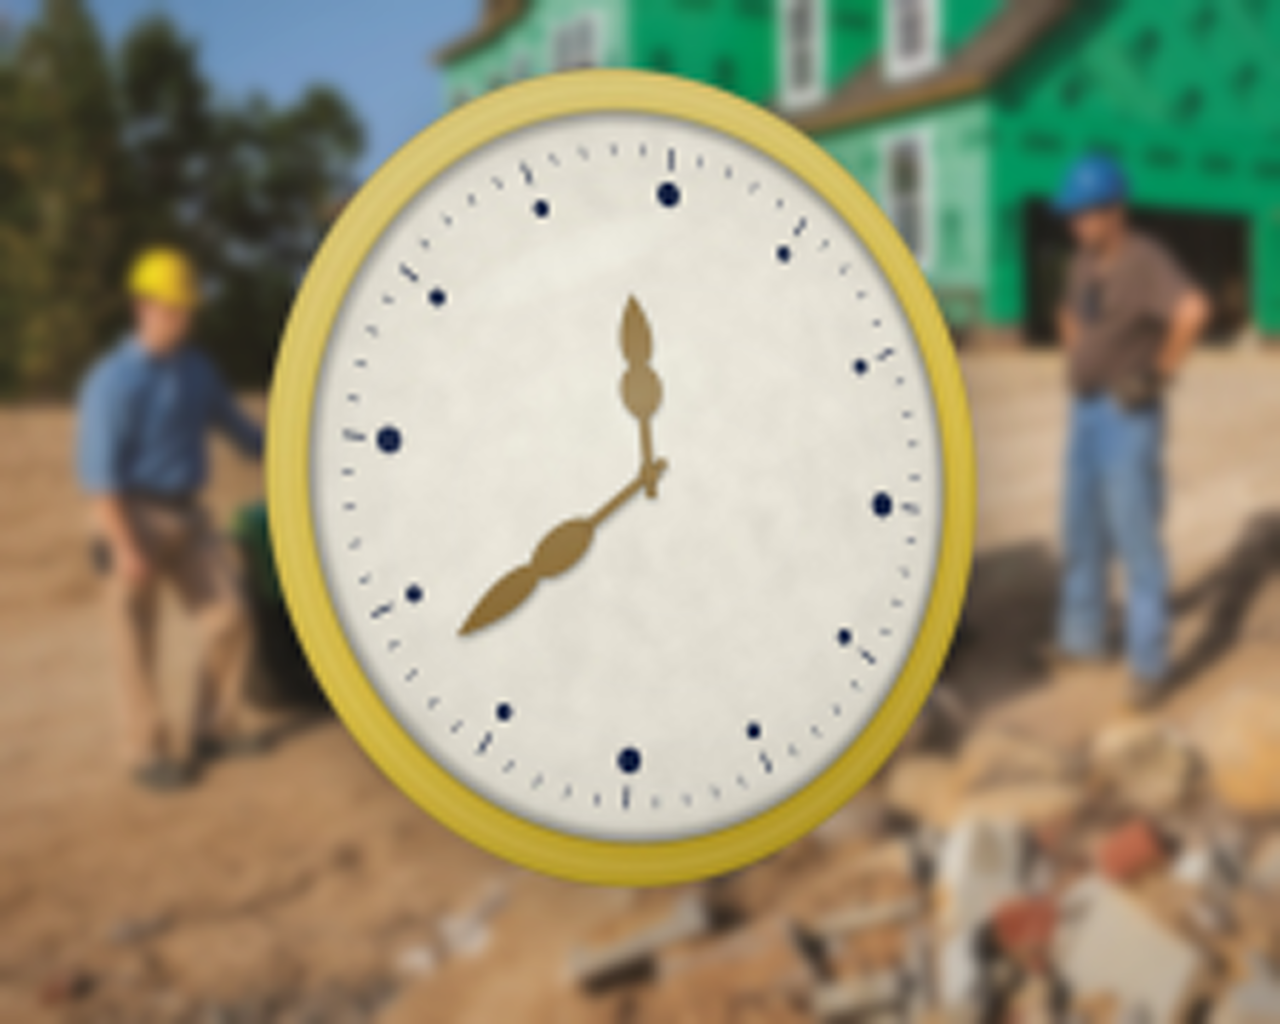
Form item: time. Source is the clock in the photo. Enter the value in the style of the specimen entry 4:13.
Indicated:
11:38
